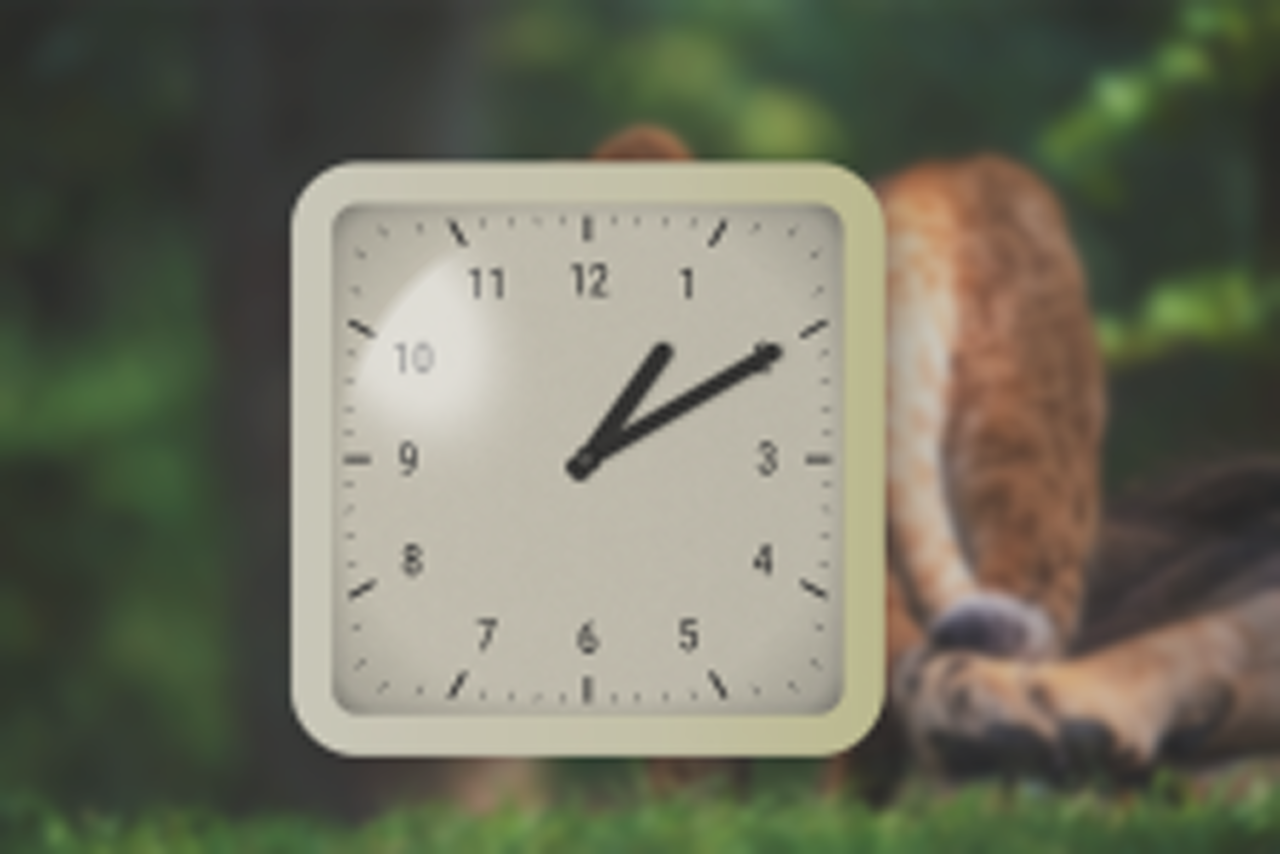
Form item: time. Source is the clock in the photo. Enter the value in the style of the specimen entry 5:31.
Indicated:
1:10
